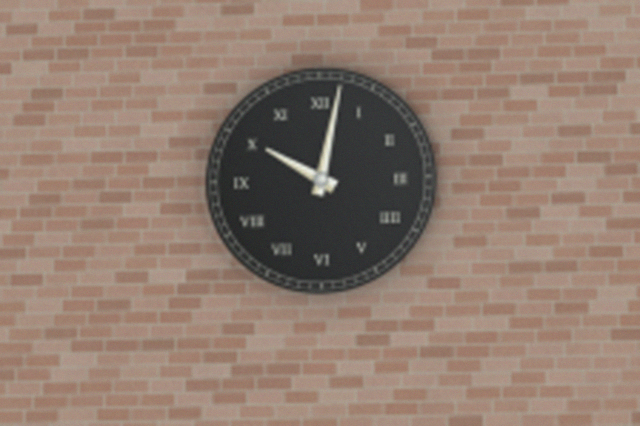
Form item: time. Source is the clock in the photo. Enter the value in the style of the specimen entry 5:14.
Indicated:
10:02
